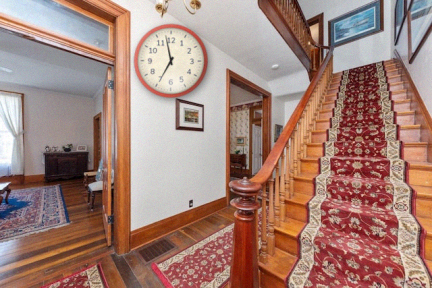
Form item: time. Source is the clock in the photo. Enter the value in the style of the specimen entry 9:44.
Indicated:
6:58
